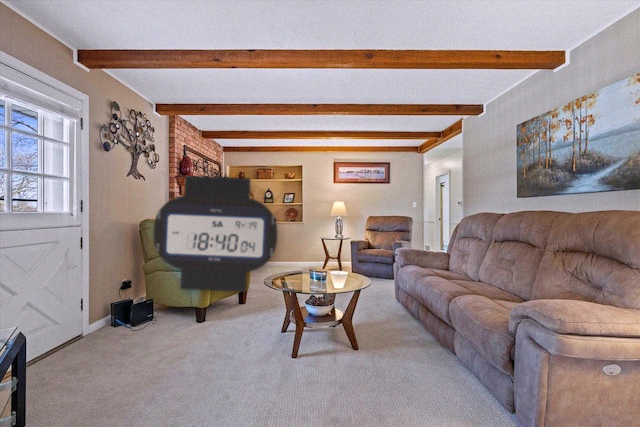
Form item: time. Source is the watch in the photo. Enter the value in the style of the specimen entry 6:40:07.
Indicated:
18:40:04
